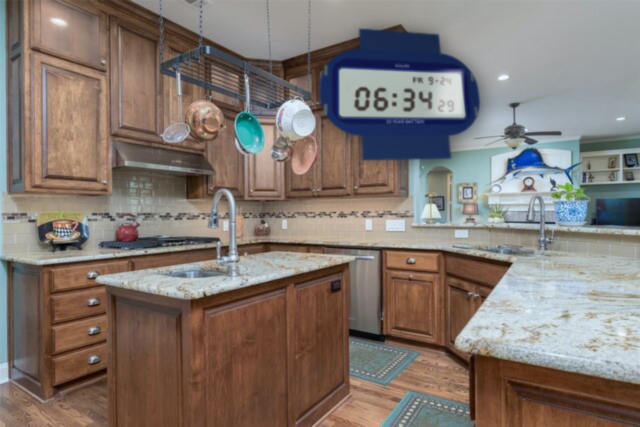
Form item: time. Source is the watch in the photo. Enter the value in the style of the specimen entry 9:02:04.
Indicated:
6:34:29
